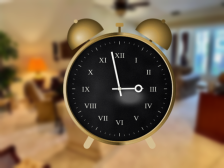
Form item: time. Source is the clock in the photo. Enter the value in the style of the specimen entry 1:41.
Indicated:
2:58
